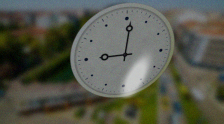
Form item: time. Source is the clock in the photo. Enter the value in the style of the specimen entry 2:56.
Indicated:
9:01
